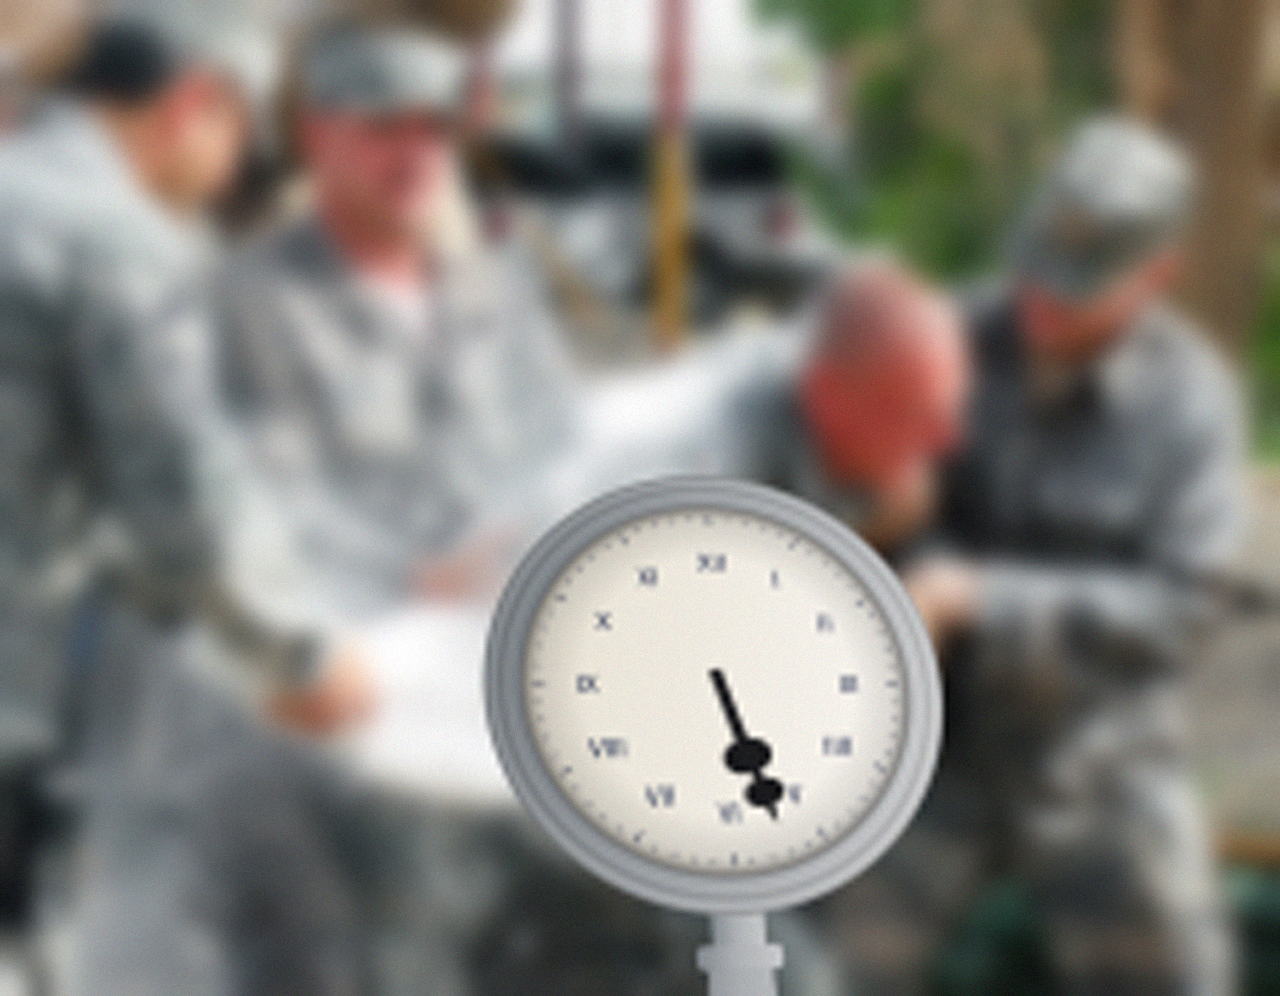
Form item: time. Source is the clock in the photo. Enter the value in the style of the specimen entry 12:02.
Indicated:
5:27
